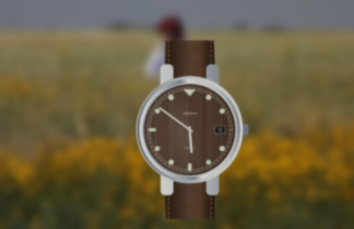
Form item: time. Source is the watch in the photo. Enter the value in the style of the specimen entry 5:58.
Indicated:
5:51
